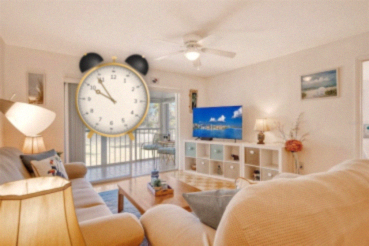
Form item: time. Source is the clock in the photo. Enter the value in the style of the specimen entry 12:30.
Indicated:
9:54
